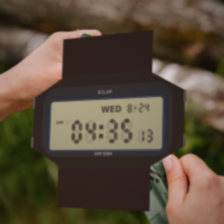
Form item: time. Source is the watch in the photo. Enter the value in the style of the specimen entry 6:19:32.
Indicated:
4:35:13
